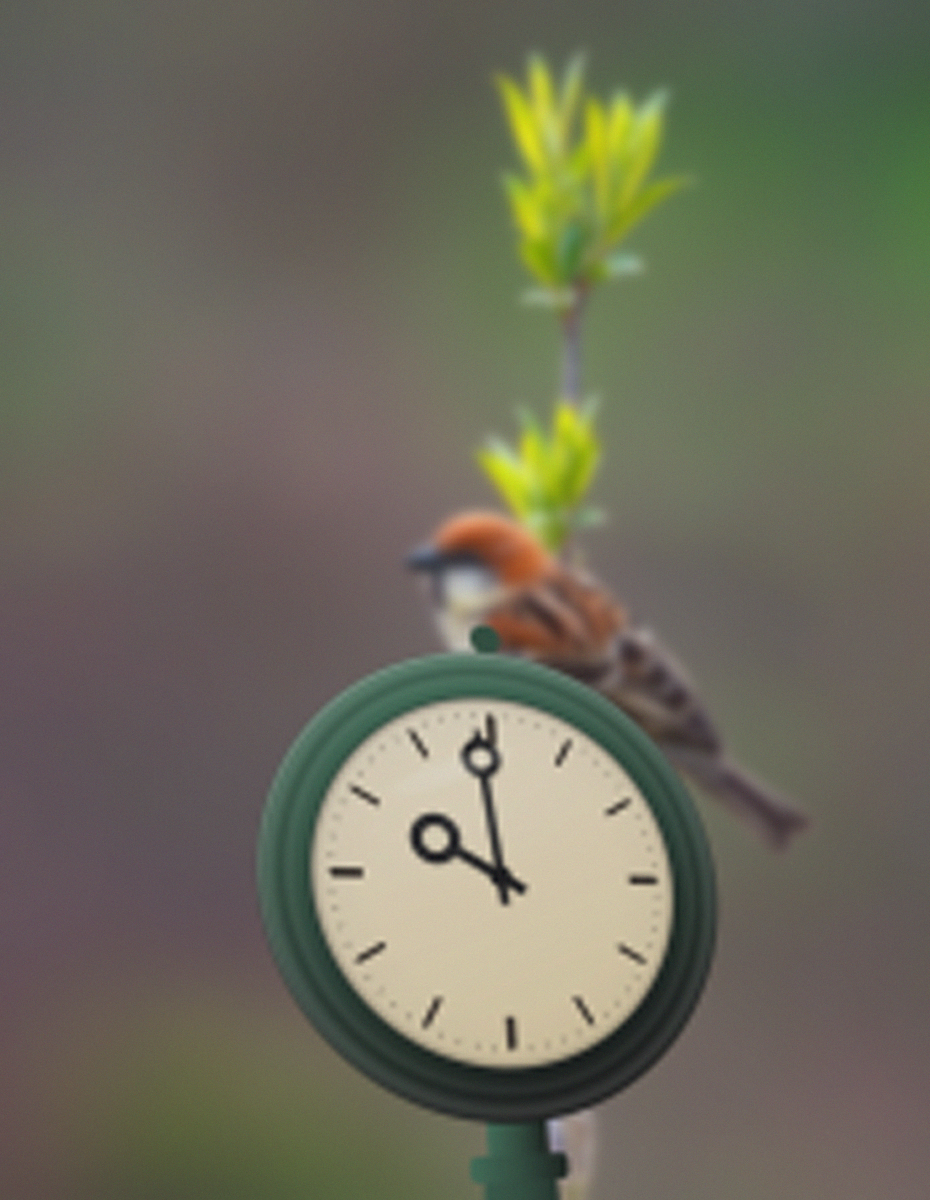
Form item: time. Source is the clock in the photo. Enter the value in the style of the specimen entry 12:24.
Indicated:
9:59
